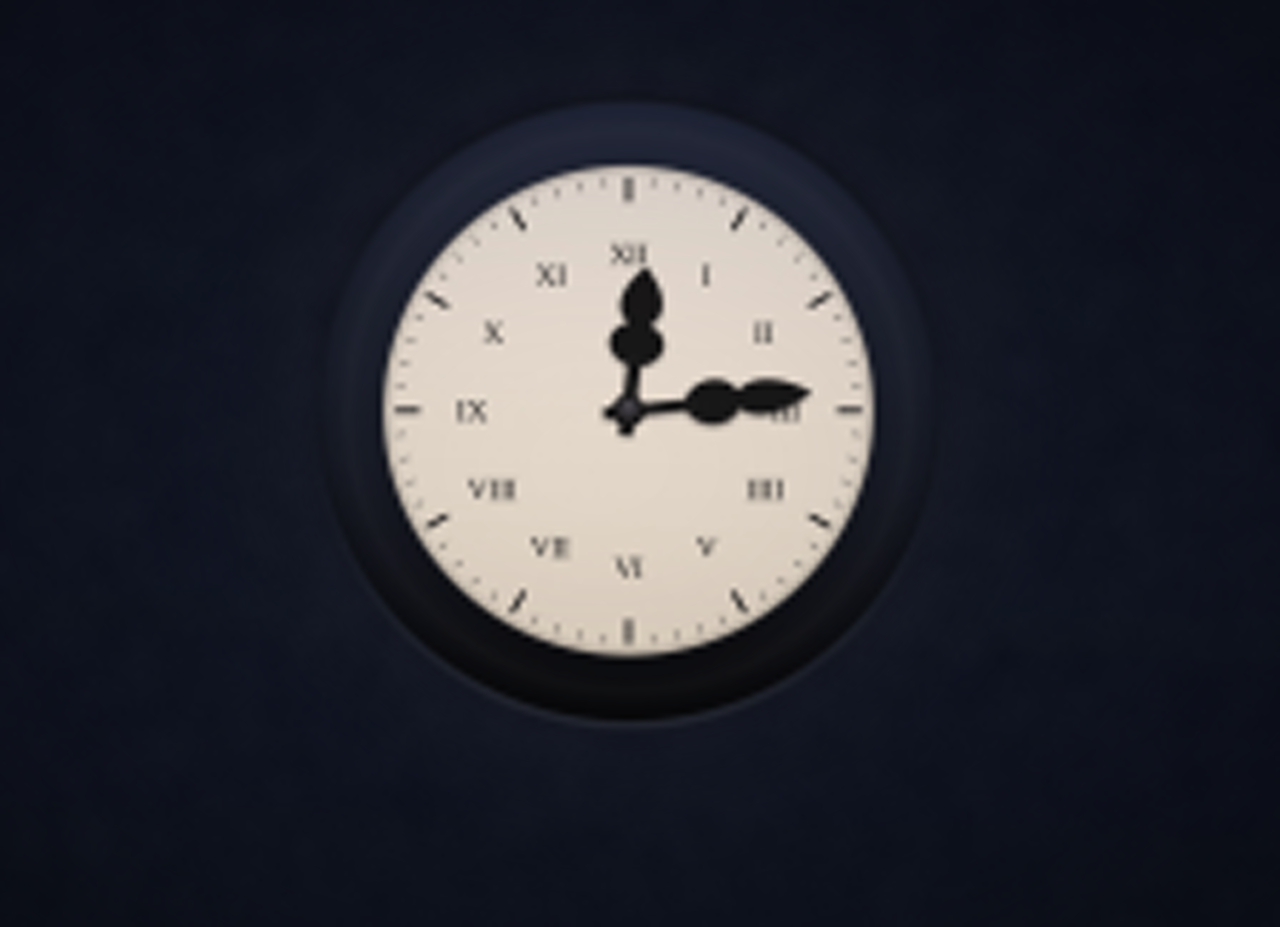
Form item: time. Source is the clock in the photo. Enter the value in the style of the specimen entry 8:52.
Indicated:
12:14
